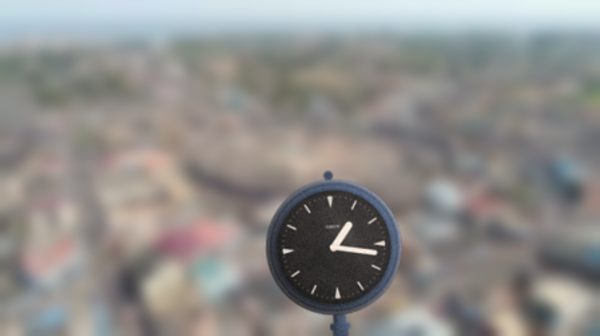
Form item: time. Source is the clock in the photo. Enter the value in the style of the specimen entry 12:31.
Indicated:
1:17
